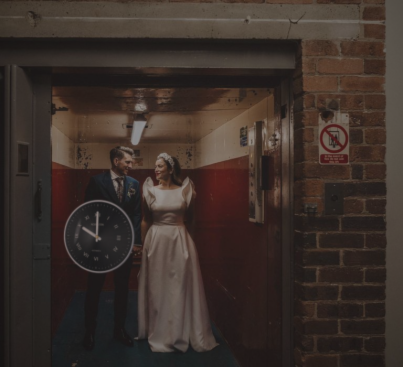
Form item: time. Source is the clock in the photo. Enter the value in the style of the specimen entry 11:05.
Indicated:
10:00
